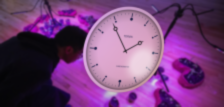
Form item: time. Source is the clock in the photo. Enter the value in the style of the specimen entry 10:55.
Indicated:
1:54
